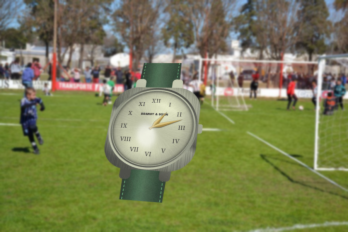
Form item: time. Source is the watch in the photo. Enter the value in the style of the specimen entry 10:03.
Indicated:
1:12
